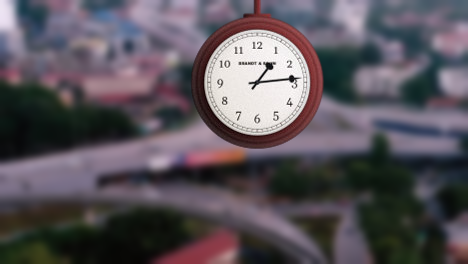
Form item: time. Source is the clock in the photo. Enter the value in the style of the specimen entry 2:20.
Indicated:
1:14
